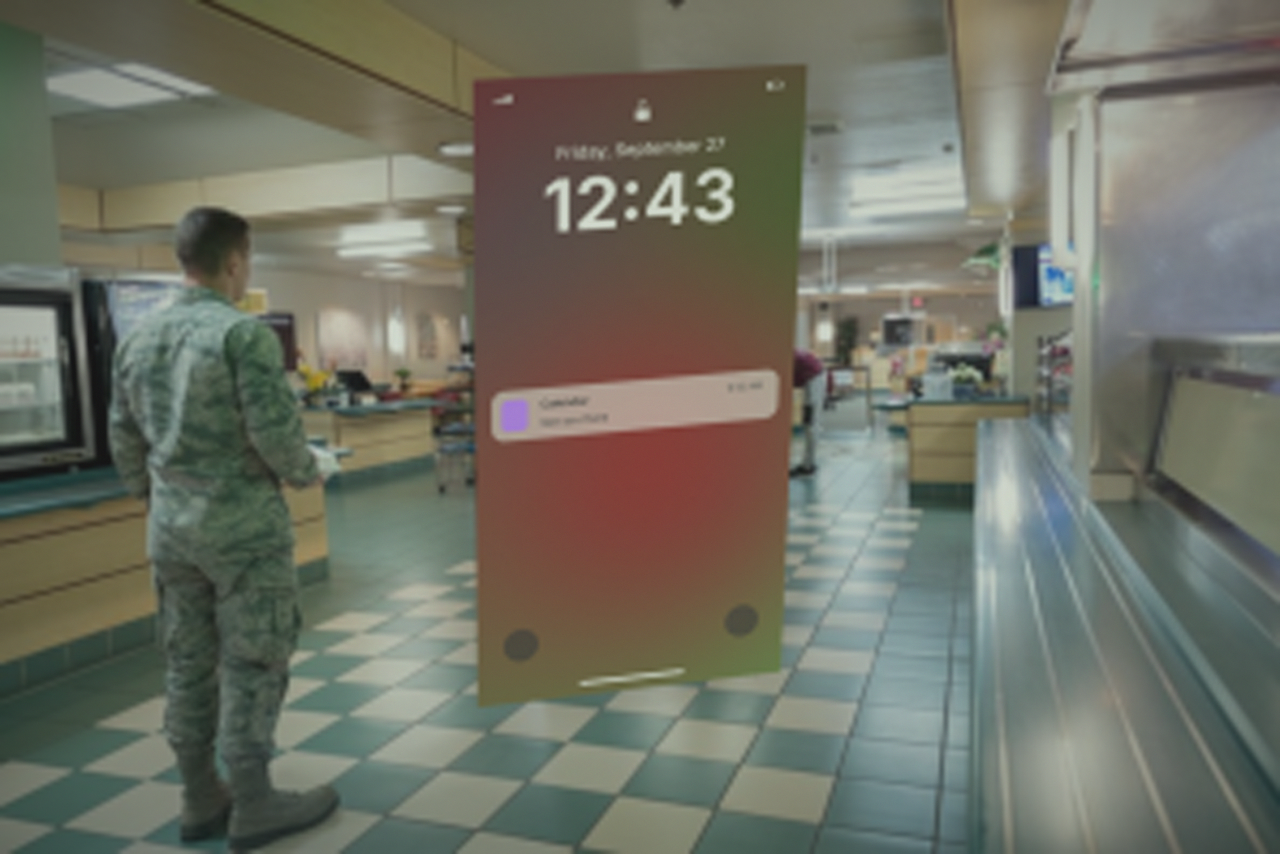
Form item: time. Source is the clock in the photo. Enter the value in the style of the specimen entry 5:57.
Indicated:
12:43
